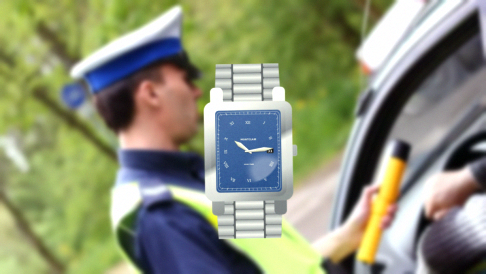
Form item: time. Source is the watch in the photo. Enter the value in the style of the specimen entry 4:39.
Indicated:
10:14
